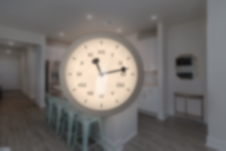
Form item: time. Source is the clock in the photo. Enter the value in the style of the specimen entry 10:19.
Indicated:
11:13
